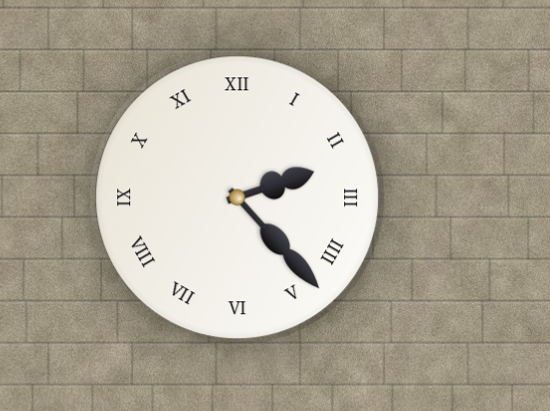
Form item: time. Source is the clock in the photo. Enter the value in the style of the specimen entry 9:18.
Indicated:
2:23
